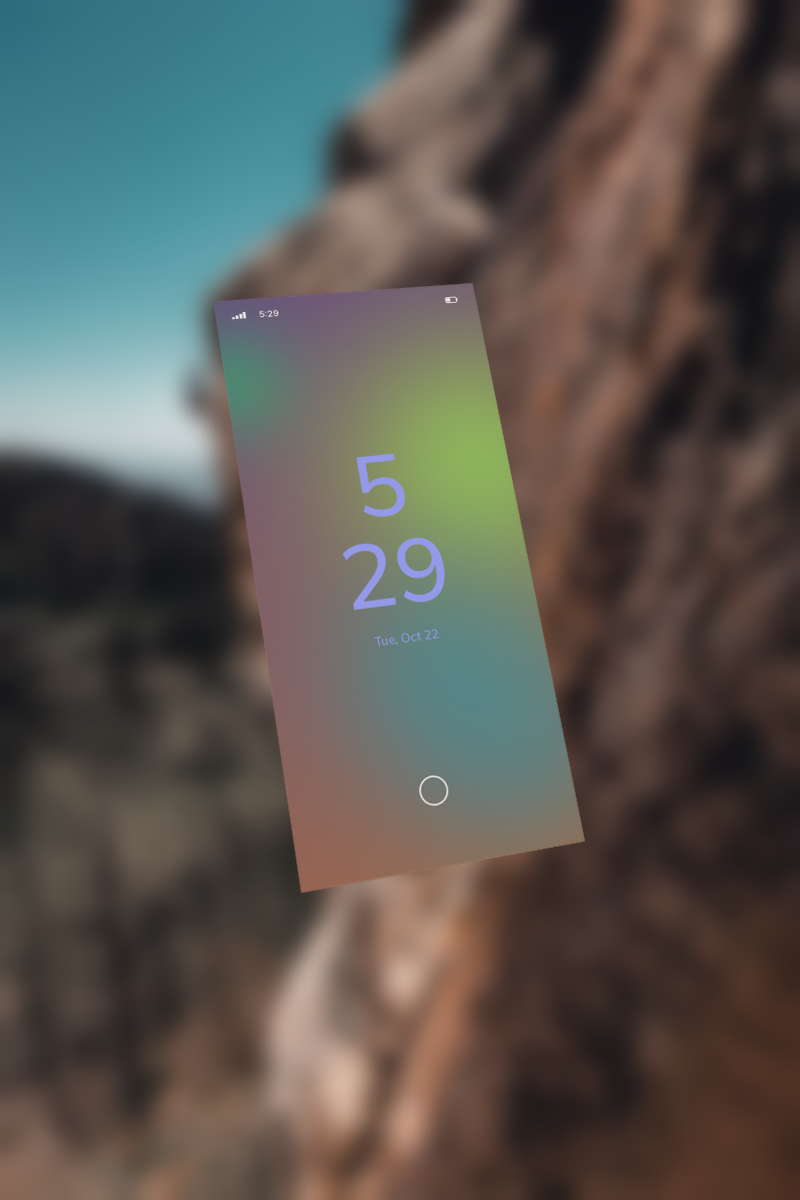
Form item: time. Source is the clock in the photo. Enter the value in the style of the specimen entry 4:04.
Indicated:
5:29
